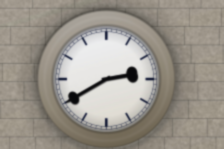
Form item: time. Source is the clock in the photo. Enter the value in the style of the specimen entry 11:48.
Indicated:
2:40
